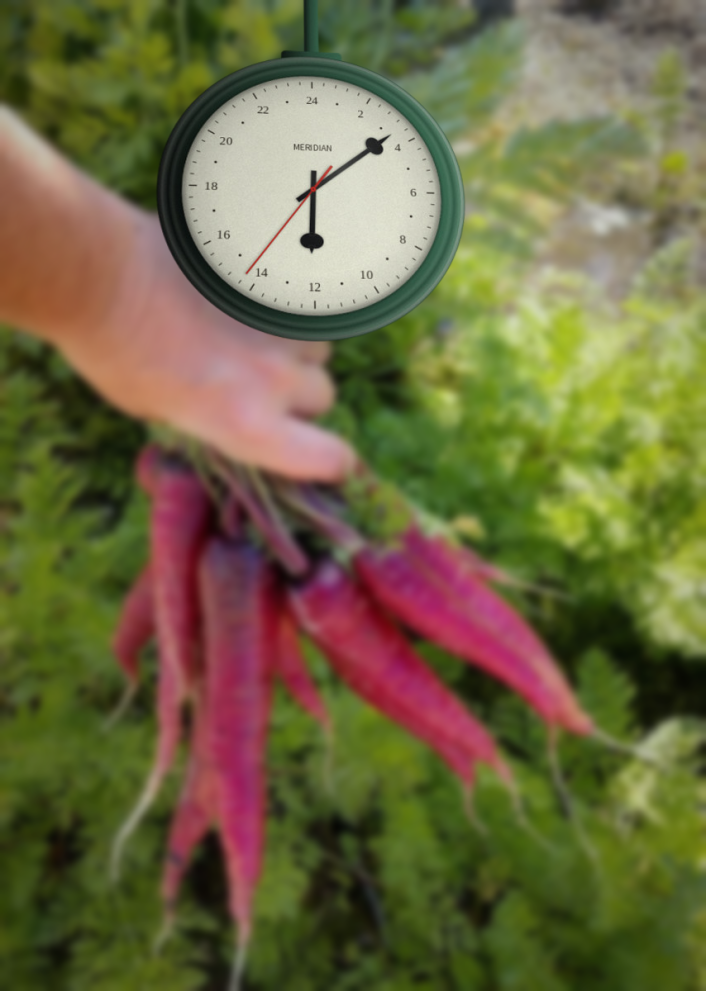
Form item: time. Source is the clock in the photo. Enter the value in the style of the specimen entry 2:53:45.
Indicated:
12:08:36
